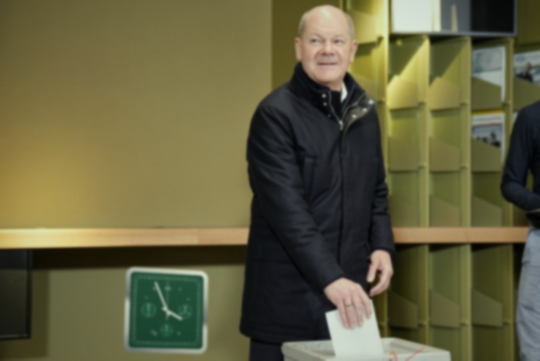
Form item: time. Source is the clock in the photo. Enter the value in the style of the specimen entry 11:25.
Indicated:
3:56
